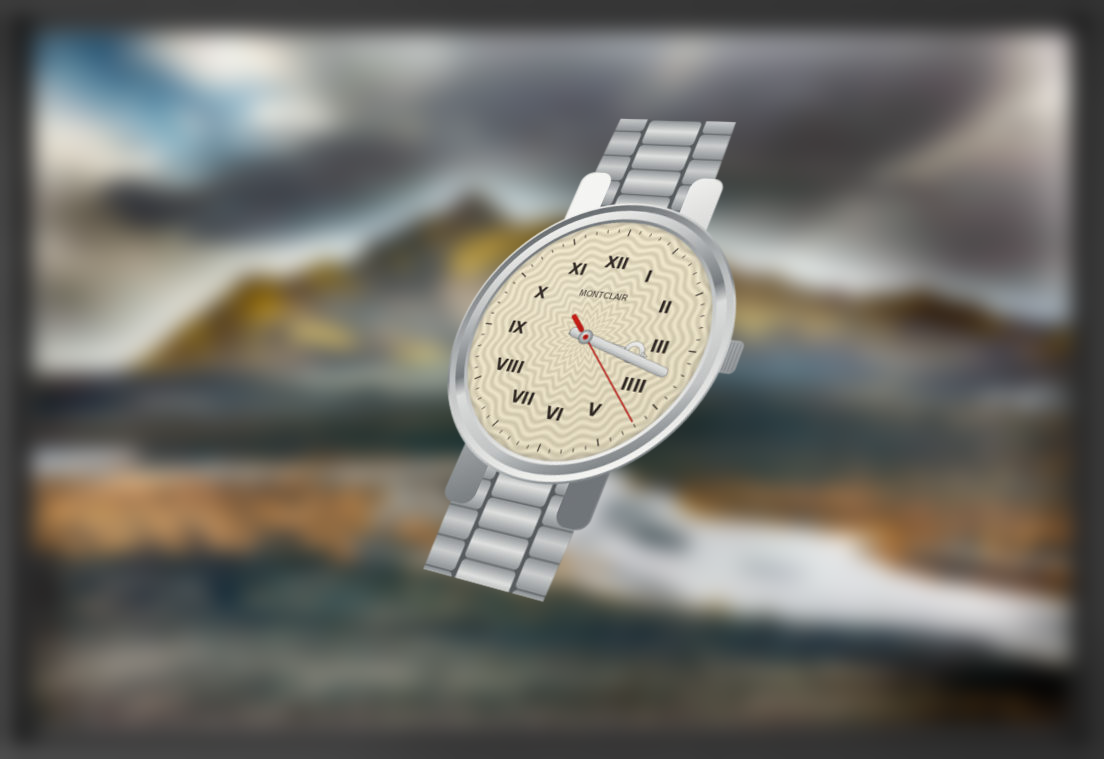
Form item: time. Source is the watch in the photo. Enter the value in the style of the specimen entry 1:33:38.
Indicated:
3:17:22
